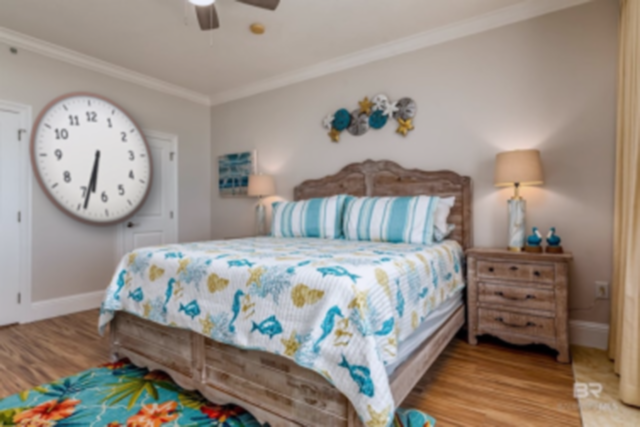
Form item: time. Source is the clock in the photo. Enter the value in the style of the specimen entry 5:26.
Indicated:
6:34
